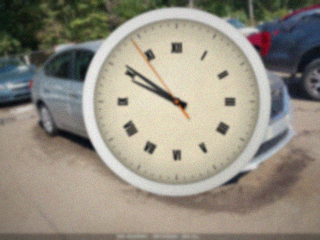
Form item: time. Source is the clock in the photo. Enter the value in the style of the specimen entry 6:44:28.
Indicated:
9:50:54
